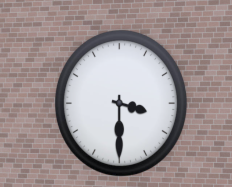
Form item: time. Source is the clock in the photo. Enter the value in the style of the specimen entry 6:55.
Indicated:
3:30
